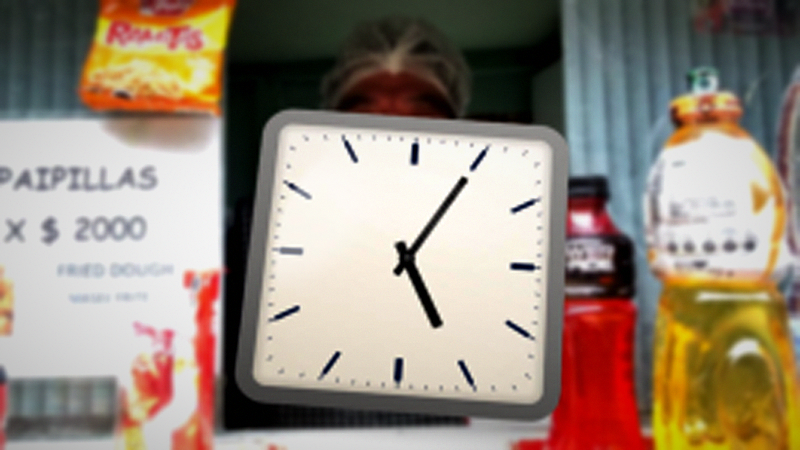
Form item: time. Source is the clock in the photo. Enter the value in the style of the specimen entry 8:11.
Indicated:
5:05
